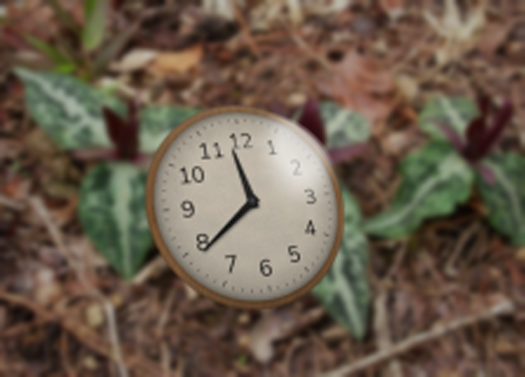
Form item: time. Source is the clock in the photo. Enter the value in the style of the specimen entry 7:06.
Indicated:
11:39
